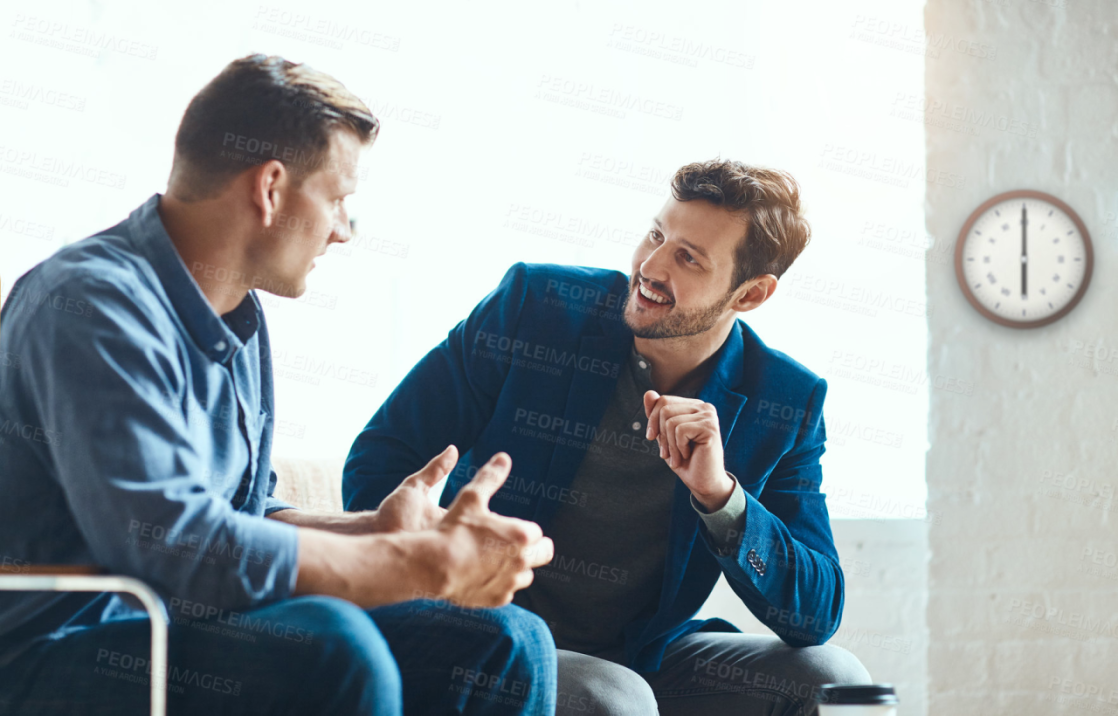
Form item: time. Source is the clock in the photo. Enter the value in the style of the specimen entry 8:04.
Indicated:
6:00
